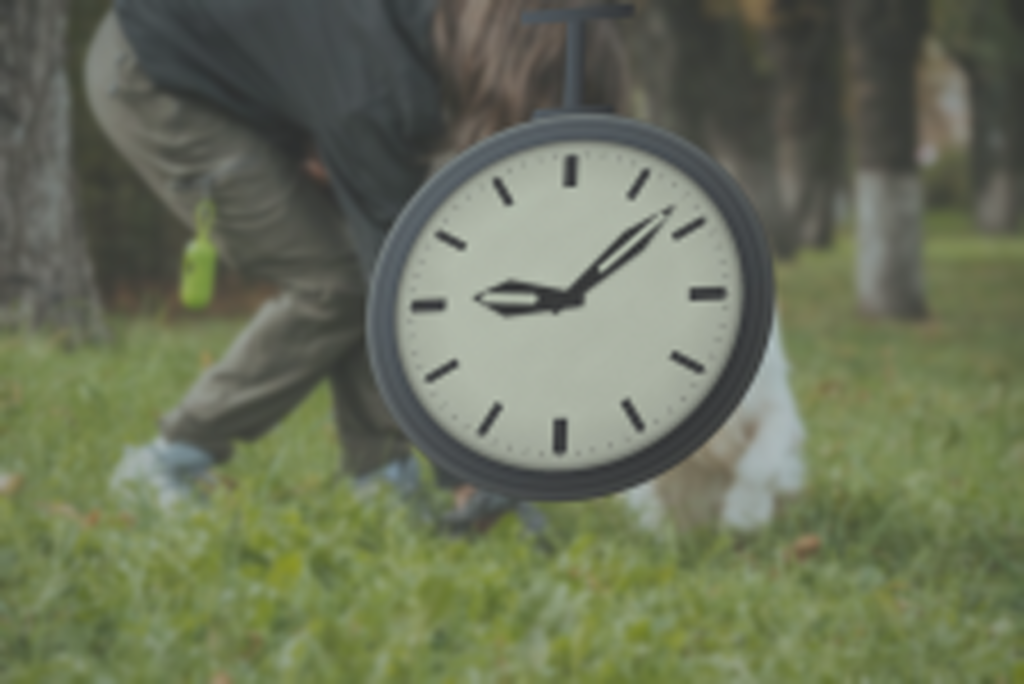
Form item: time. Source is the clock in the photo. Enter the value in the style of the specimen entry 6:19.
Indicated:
9:08
